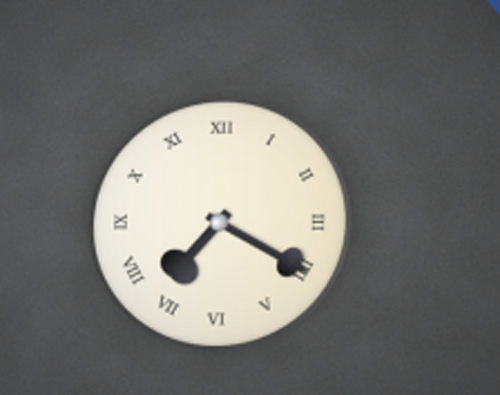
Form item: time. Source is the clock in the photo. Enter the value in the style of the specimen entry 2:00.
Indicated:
7:20
